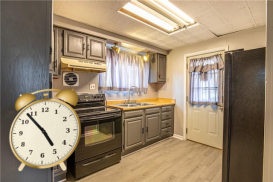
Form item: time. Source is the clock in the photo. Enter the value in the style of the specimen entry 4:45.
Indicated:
4:53
